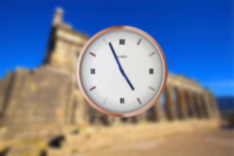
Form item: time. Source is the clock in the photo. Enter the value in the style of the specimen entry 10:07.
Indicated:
4:56
